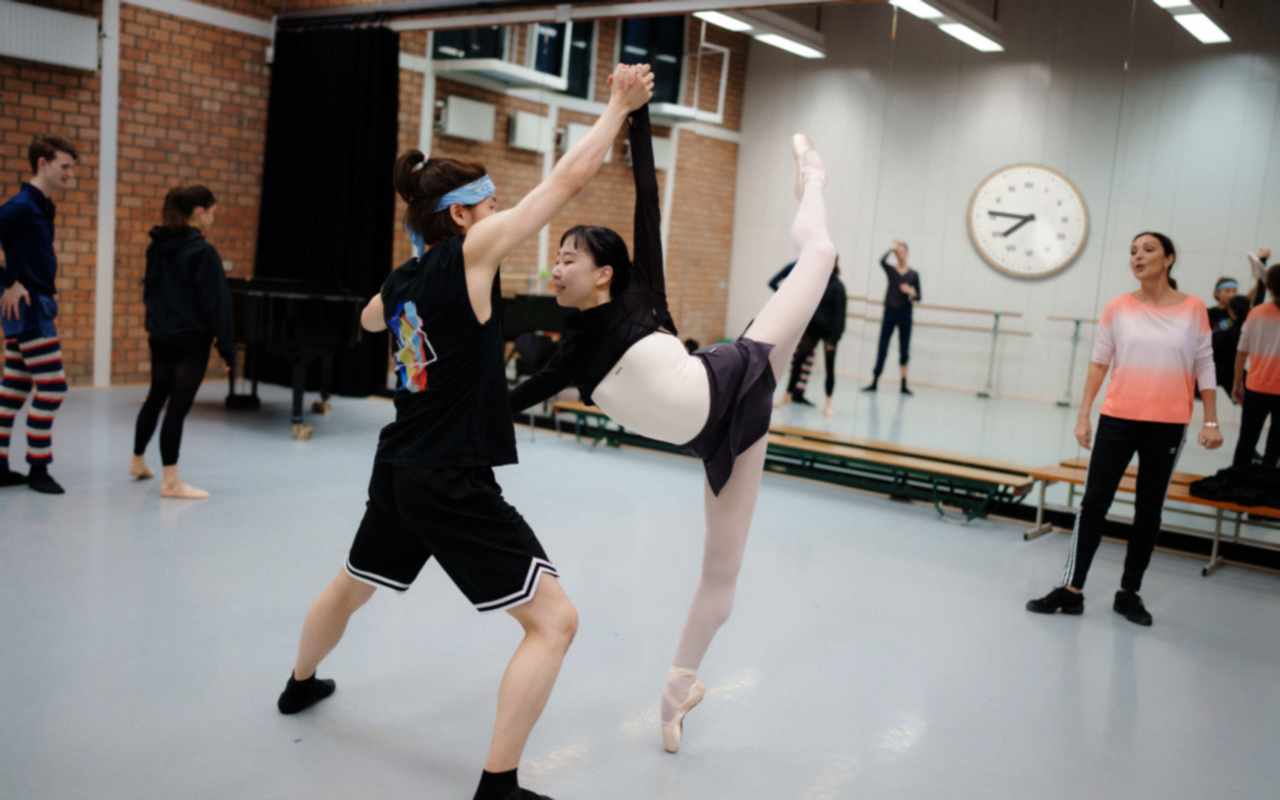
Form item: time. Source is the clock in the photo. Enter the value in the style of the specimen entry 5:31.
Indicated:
7:46
